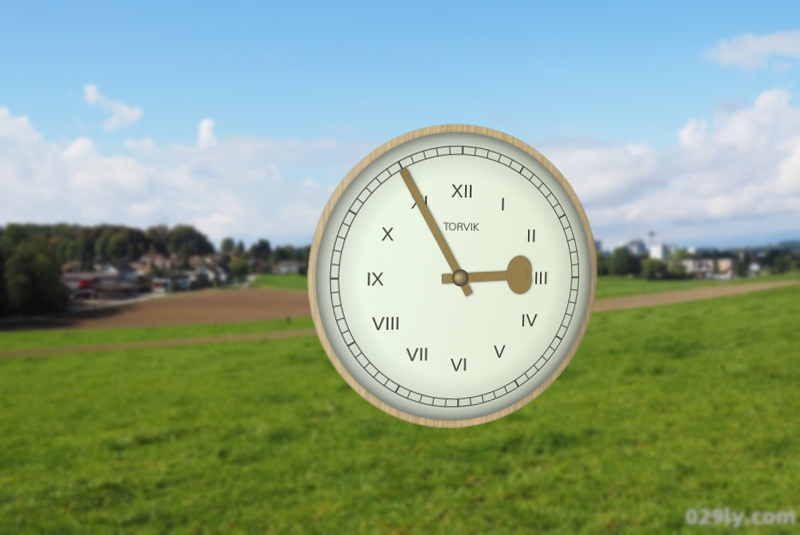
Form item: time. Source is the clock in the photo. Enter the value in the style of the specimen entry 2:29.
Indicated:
2:55
